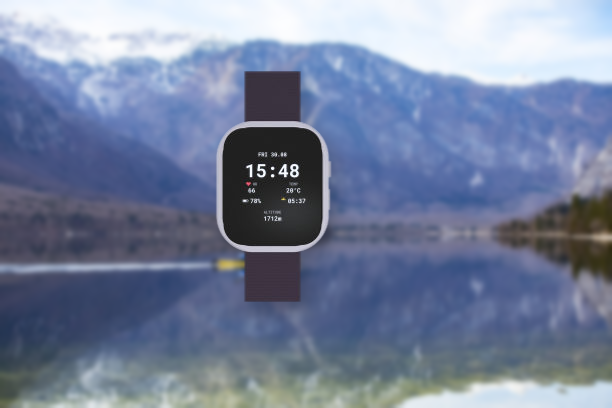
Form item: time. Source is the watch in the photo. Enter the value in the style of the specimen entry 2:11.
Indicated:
15:48
